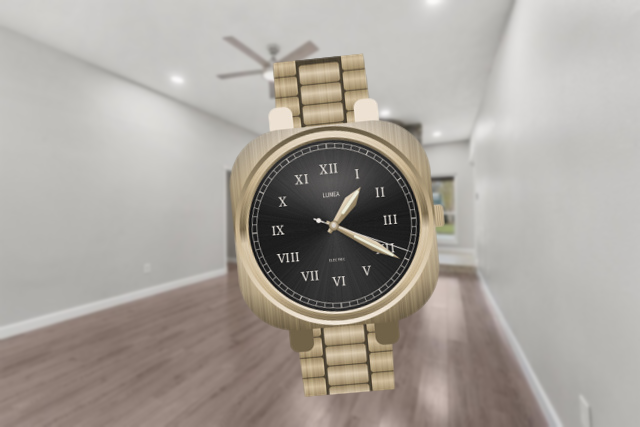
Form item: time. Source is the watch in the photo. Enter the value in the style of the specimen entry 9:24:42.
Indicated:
1:20:19
